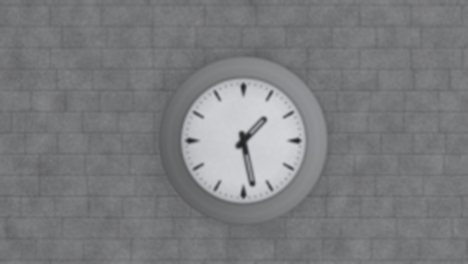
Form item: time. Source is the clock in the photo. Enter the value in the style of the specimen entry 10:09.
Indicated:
1:28
